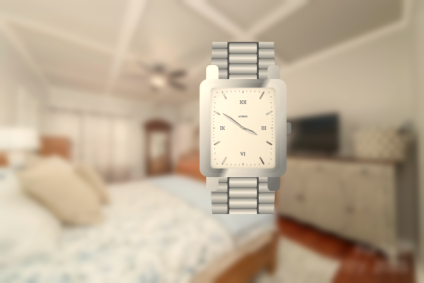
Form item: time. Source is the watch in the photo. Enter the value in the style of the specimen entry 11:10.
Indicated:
3:51
